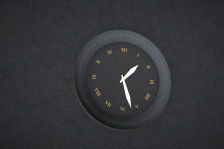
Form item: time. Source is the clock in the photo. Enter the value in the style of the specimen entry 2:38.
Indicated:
1:27
